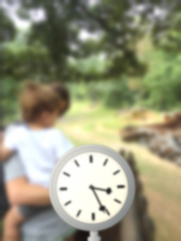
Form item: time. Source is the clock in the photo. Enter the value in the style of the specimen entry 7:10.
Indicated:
3:26
